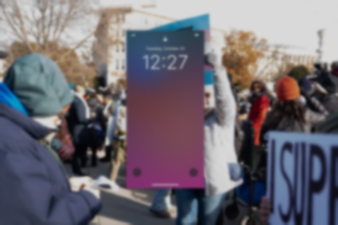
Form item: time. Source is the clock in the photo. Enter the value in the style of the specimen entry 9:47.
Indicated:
12:27
